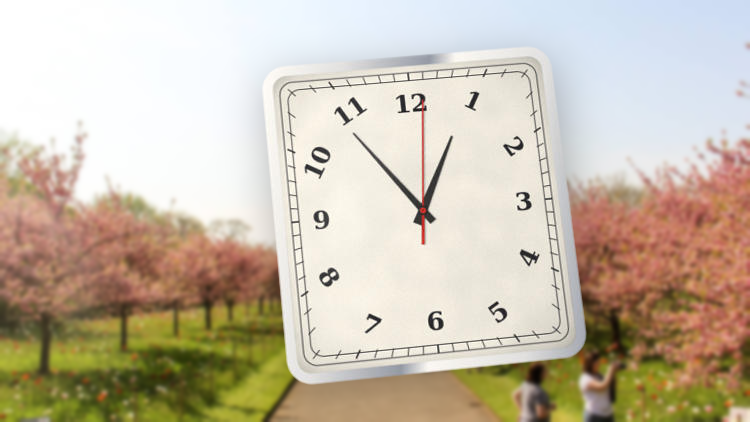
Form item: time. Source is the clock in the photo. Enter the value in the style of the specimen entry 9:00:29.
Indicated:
12:54:01
